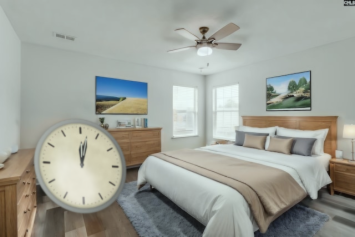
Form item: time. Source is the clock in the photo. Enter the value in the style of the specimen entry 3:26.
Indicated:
12:02
